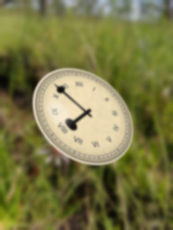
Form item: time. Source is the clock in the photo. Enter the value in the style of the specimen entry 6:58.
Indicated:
7:53
